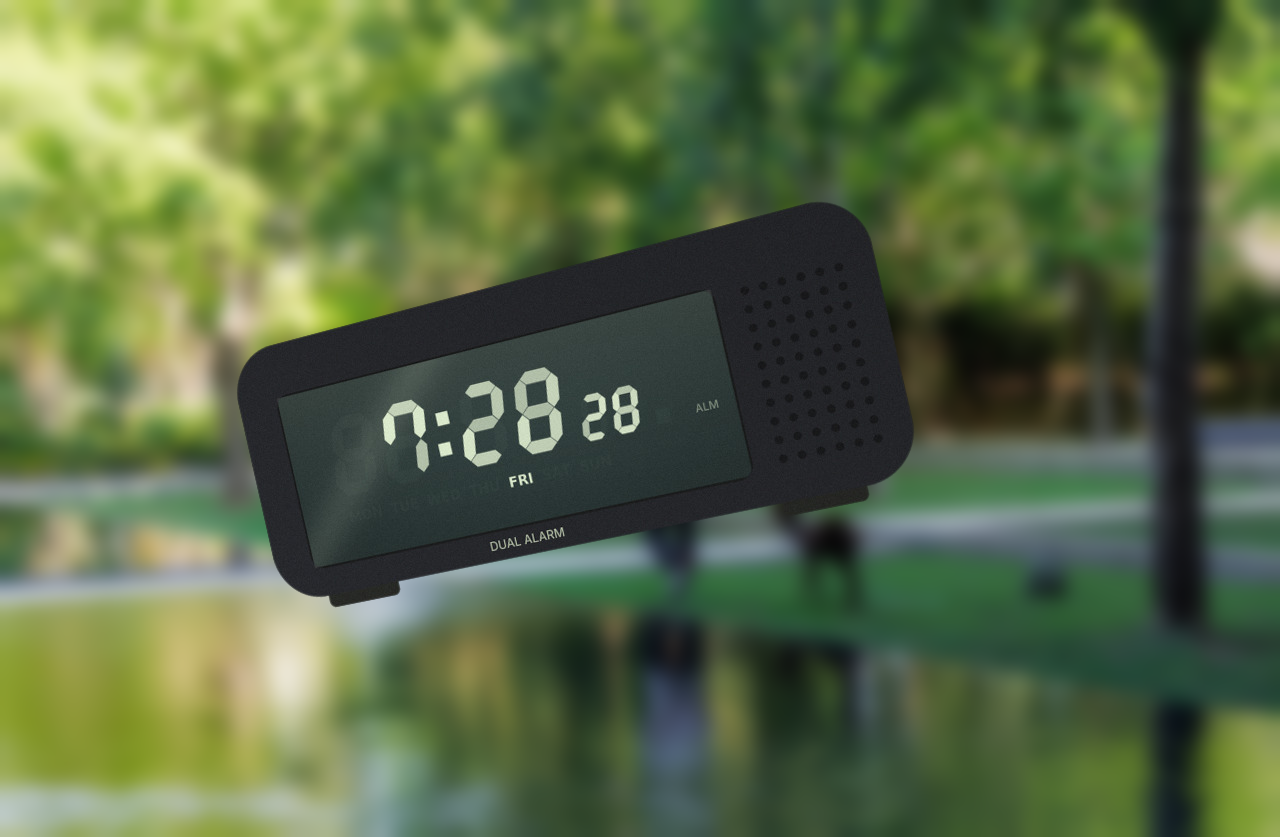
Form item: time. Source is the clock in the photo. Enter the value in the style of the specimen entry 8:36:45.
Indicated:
7:28:28
